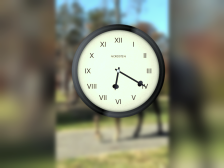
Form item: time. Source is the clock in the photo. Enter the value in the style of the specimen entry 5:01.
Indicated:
6:20
